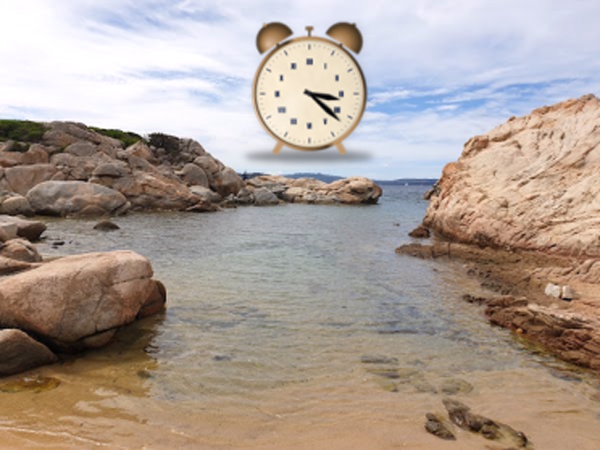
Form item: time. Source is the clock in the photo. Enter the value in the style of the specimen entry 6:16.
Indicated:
3:22
